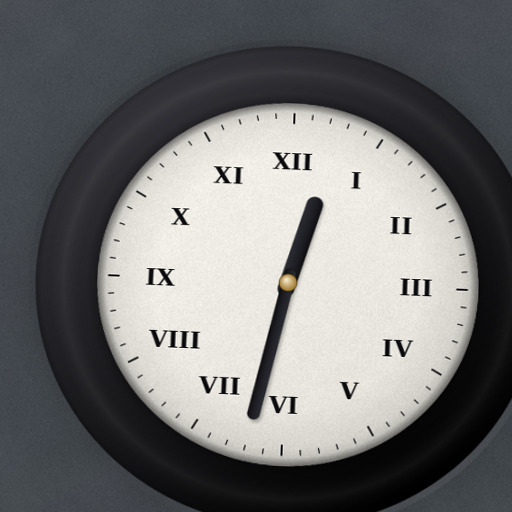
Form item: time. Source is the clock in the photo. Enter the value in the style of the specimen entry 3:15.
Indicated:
12:32
